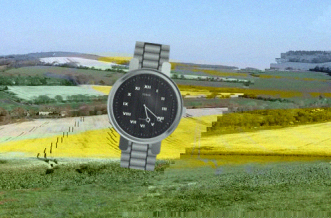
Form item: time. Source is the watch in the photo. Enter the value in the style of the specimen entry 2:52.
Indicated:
5:21
